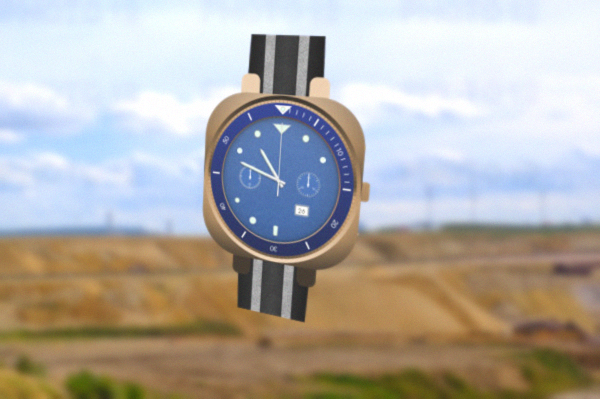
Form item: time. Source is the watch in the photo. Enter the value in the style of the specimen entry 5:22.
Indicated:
10:48
